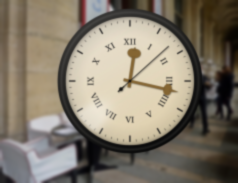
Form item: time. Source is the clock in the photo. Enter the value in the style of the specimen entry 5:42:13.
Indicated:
12:17:08
